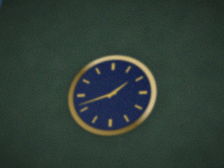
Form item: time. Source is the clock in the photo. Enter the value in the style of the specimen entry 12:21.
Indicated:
1:42
